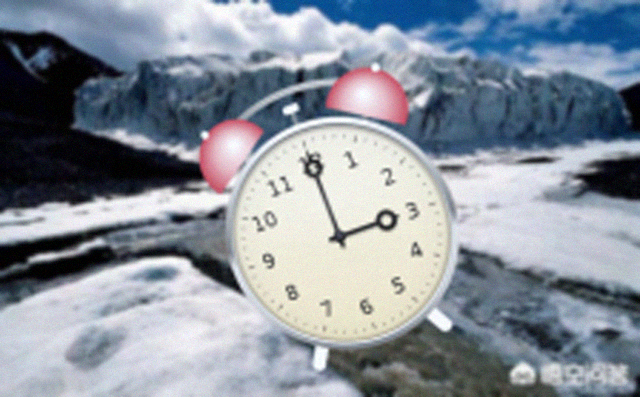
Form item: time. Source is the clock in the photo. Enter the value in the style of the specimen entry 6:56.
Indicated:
3:00
